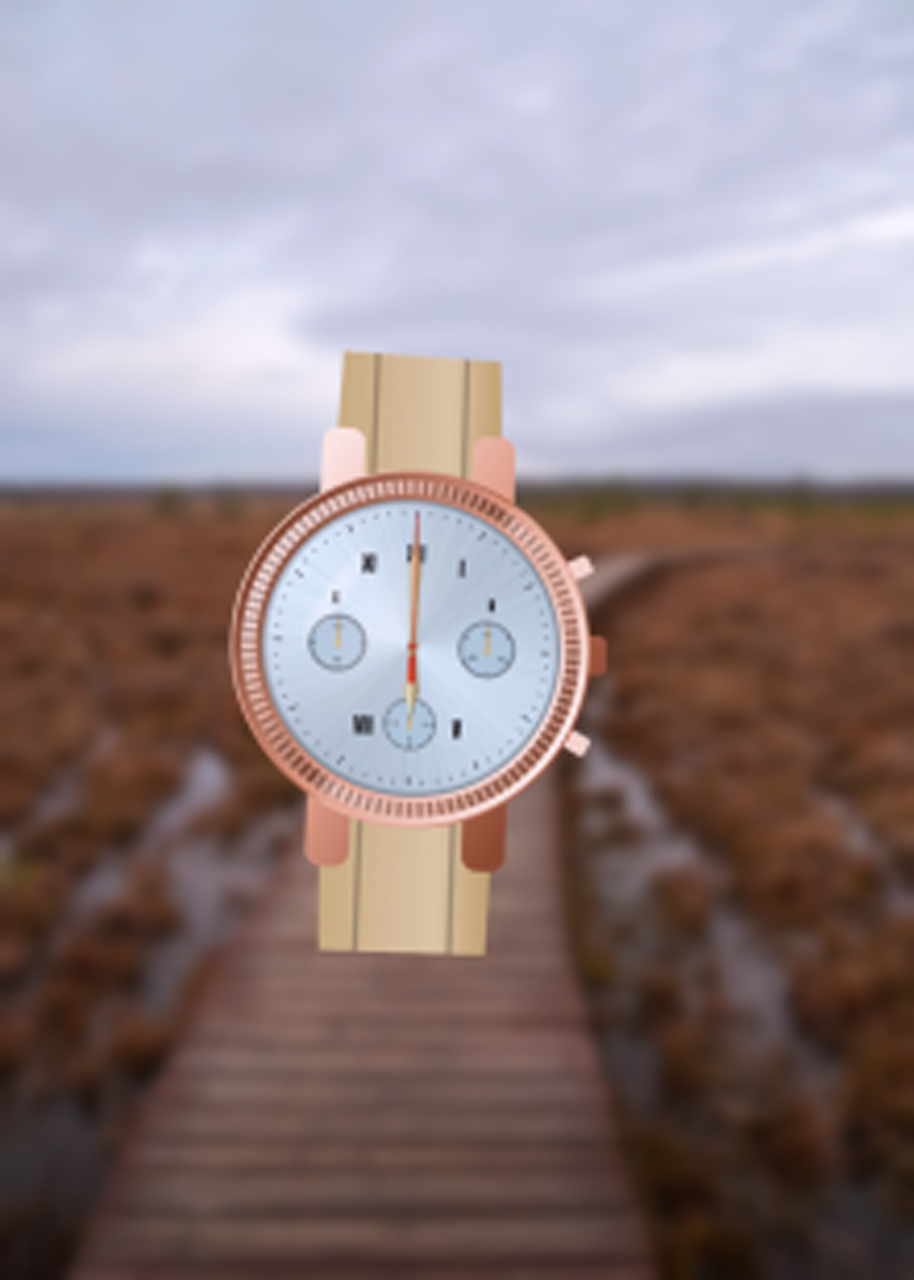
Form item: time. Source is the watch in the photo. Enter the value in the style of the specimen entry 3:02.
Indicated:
6:00
